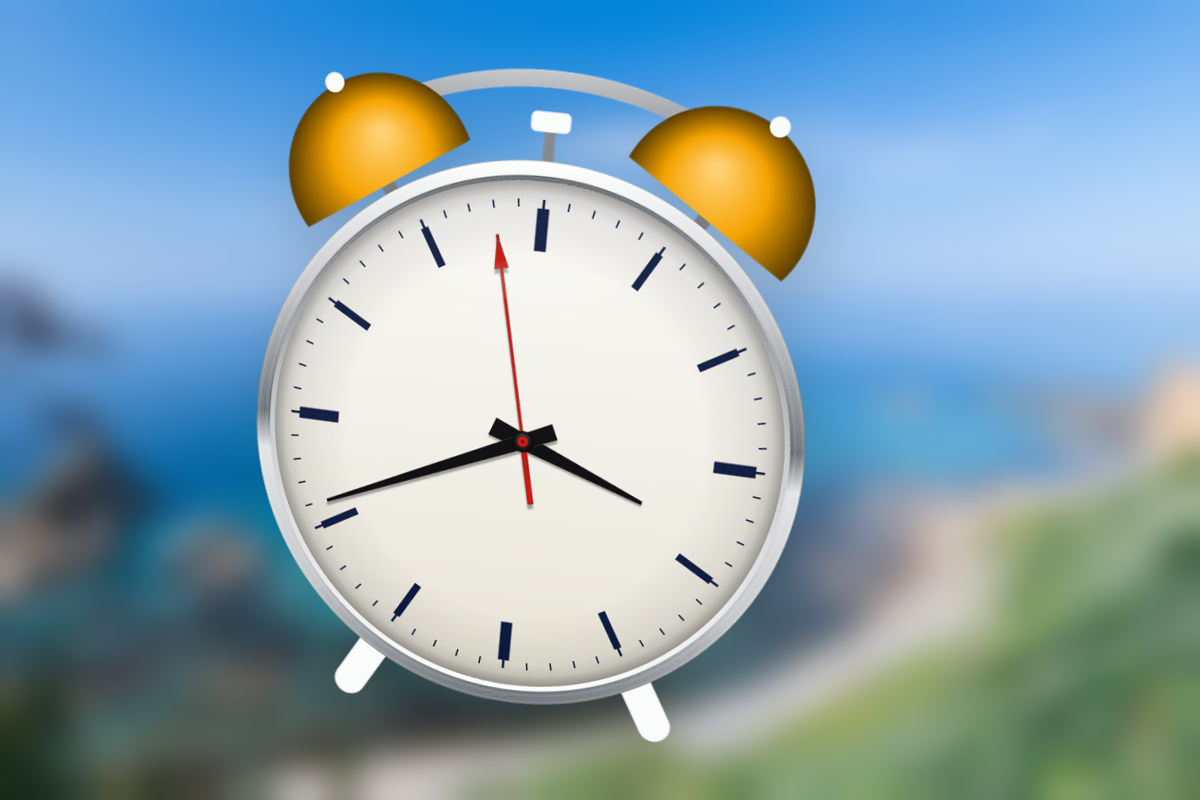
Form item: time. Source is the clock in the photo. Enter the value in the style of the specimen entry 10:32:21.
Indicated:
3:40:58
